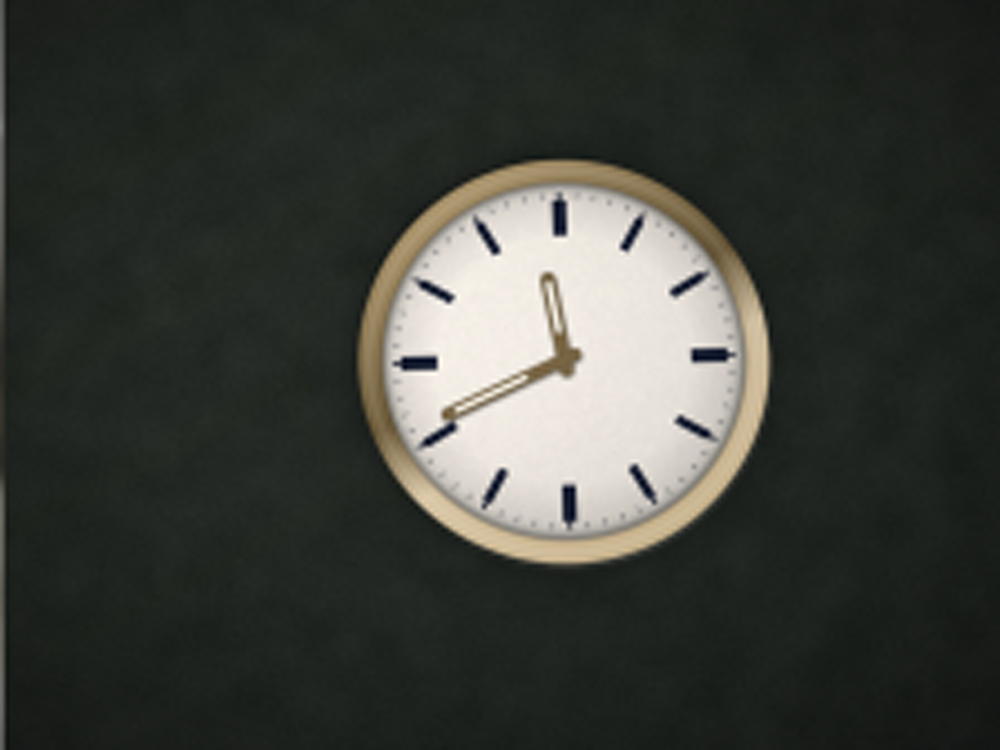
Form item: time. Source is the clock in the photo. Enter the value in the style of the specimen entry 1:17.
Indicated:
11:41
